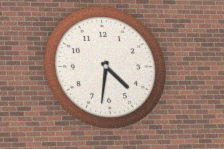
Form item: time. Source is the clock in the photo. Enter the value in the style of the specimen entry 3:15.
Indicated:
4:32
